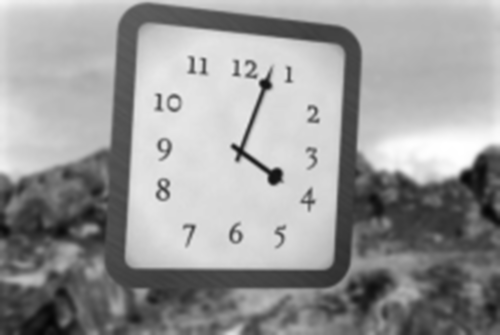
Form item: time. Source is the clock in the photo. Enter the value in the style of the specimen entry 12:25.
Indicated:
4:03
